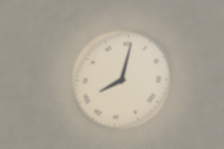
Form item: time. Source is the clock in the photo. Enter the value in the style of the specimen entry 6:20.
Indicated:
8:01
